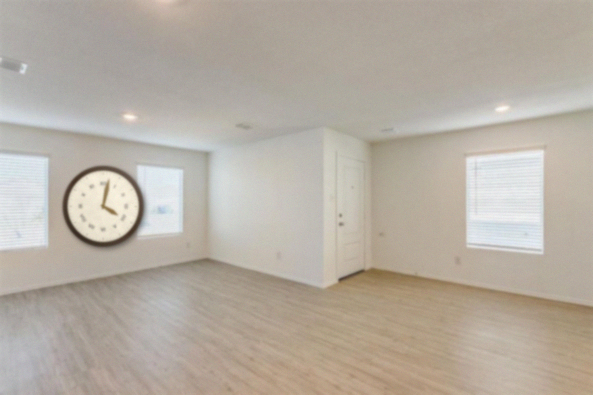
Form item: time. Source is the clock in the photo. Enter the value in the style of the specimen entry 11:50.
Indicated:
4:02
